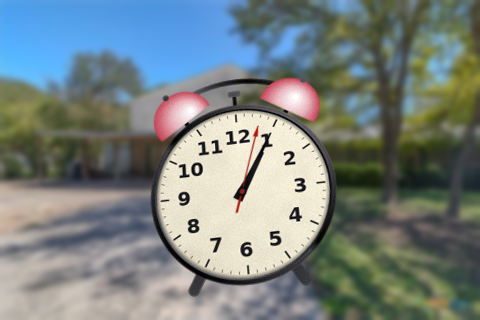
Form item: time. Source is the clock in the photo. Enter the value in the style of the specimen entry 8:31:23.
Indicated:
1:05:03
